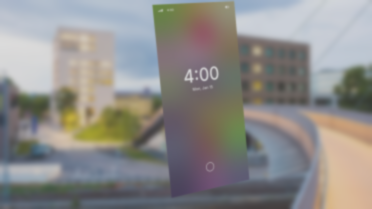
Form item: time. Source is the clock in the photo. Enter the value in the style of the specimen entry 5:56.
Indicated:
4:00
